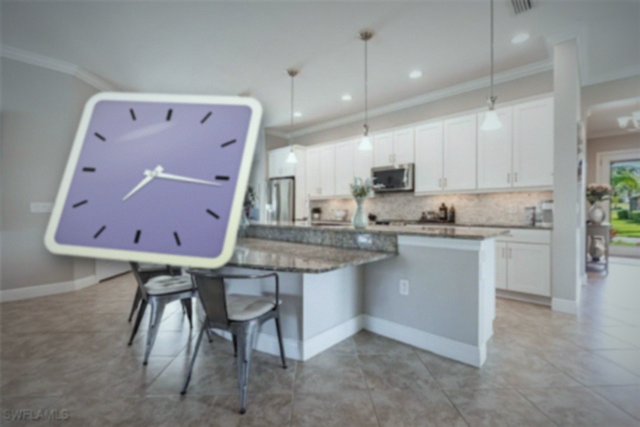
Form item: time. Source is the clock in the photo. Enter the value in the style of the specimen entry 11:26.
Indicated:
7:16
